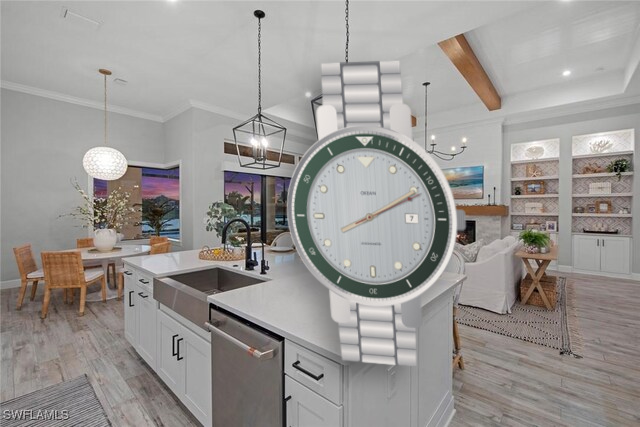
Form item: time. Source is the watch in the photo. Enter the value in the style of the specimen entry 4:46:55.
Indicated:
8:10:11
